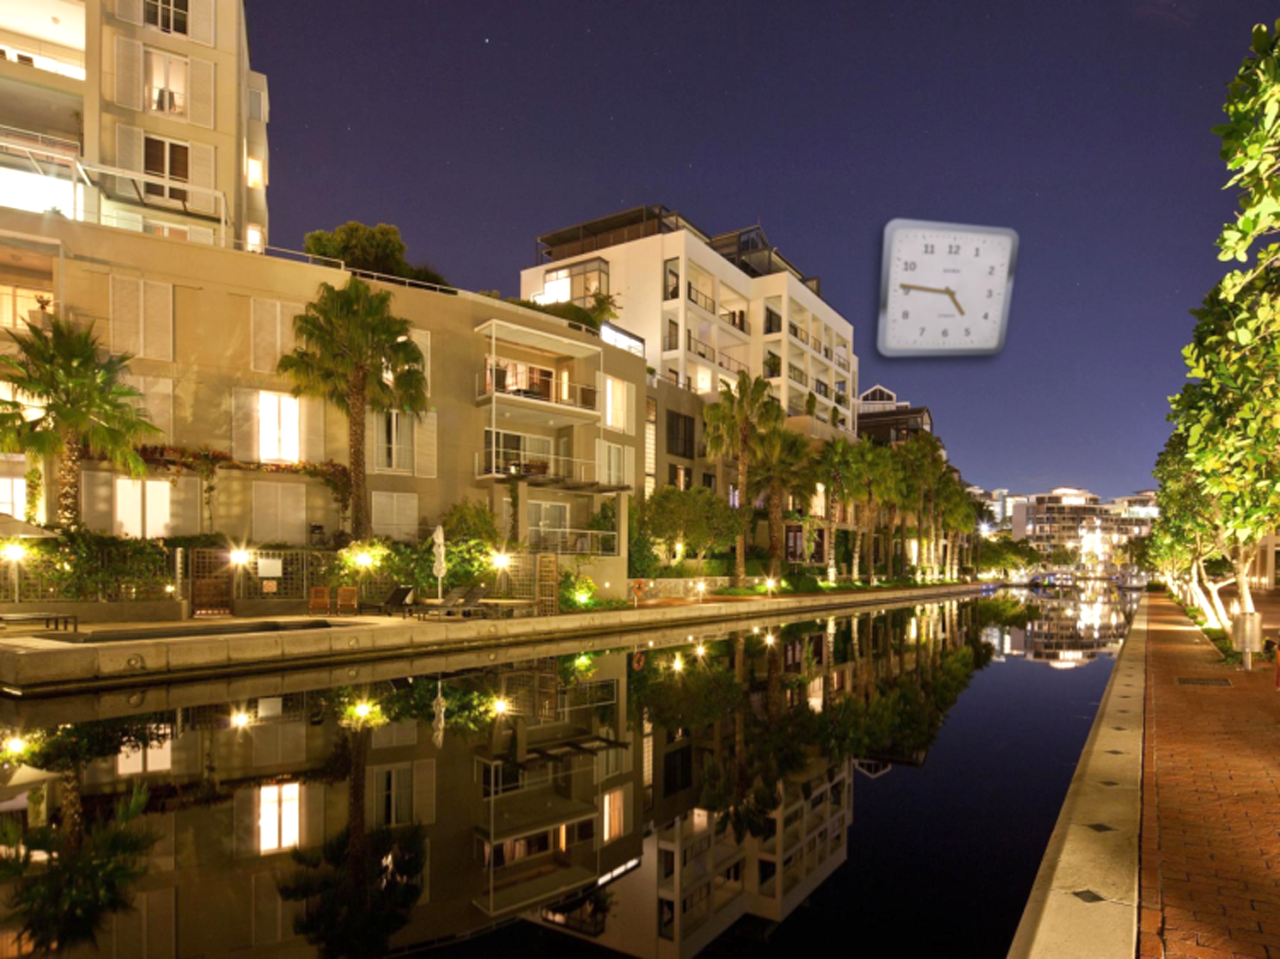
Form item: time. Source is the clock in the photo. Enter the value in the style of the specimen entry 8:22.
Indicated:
4:46
